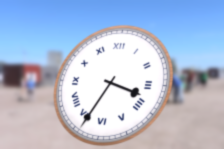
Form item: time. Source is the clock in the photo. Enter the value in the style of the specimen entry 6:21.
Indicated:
3:34
